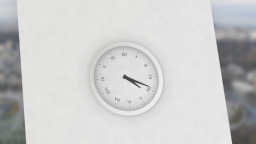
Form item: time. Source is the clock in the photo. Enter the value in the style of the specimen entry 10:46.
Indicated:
4:19
